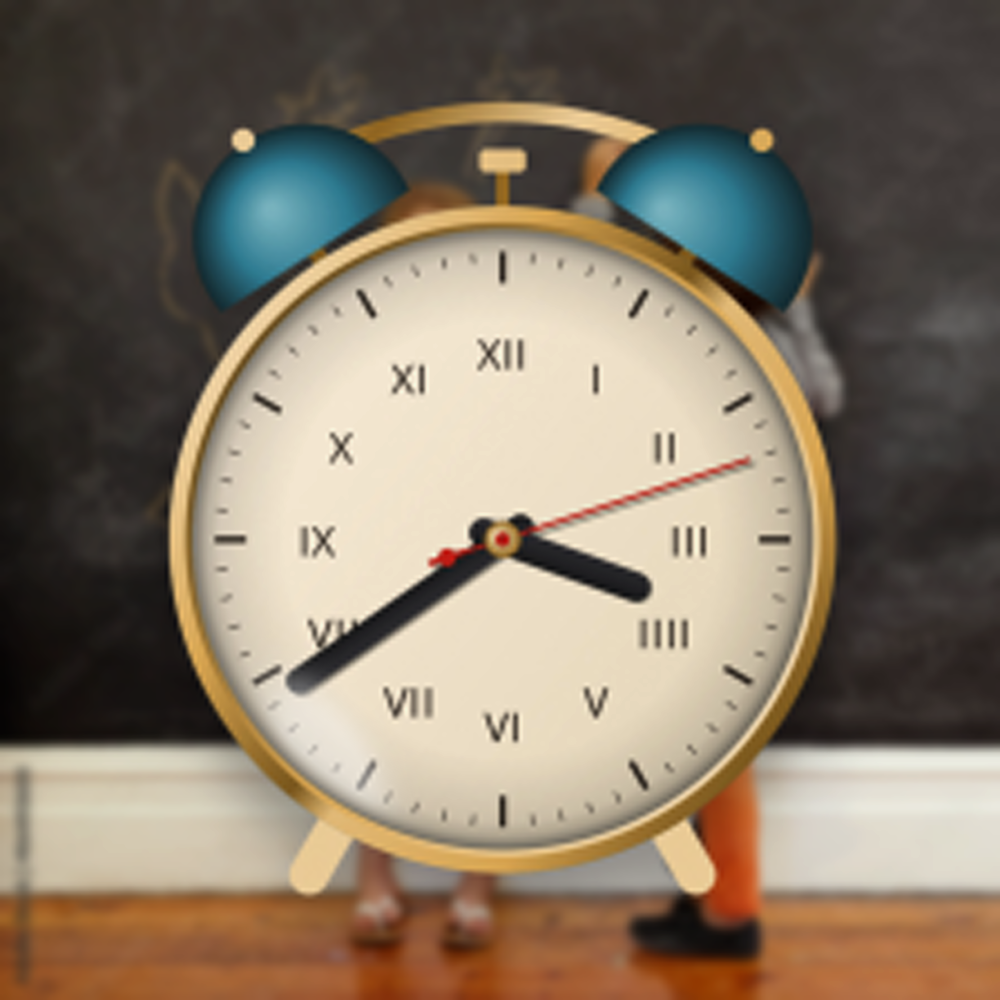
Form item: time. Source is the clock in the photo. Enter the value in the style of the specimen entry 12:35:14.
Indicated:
3:39:12
